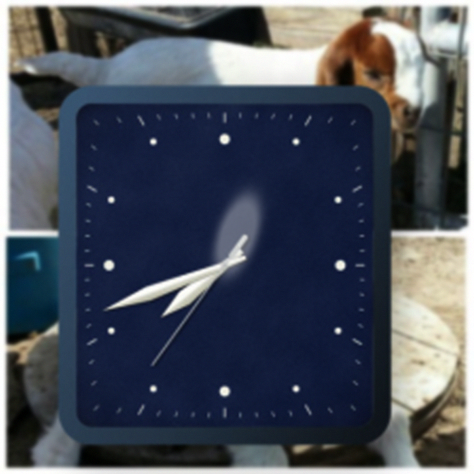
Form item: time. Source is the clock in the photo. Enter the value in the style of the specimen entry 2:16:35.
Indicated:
7:41:36
